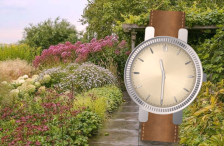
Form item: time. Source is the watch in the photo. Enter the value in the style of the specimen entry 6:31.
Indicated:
11:30
